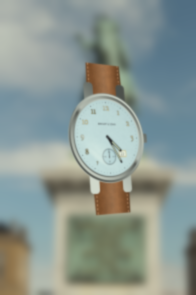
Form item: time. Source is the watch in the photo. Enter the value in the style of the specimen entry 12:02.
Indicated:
4:25
